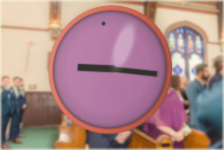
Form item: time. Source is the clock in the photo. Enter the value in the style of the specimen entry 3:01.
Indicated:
9:17
